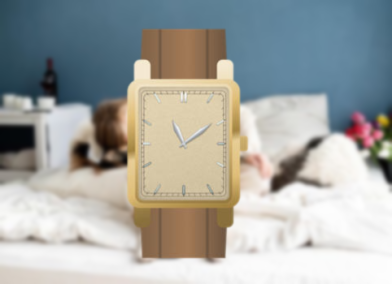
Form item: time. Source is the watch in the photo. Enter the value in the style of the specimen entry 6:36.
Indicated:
11:09
